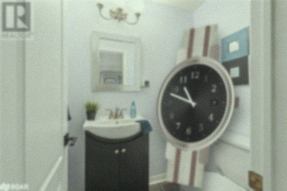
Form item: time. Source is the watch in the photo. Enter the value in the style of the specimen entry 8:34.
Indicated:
10:48
